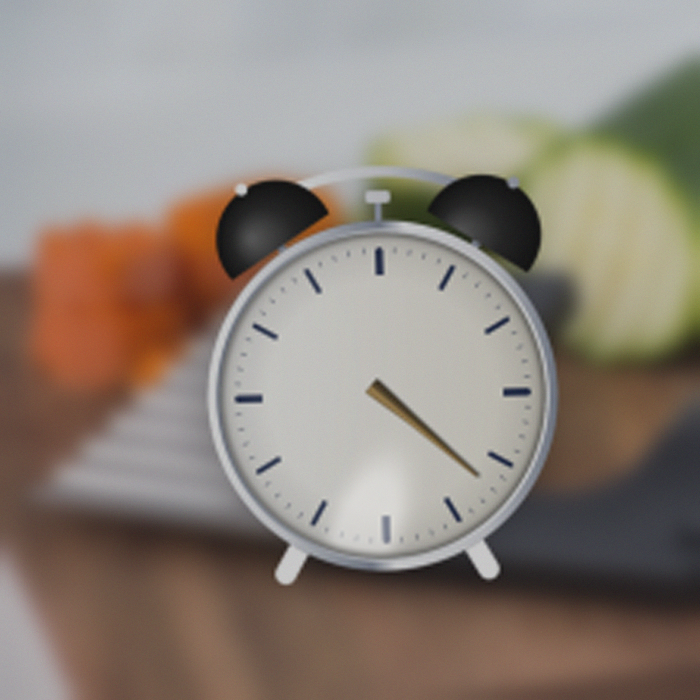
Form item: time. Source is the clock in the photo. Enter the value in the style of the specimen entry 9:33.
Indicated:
4:22
